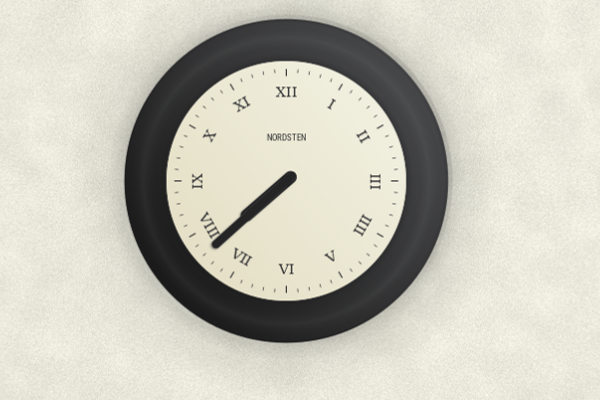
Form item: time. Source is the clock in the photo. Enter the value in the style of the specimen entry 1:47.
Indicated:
7:38
